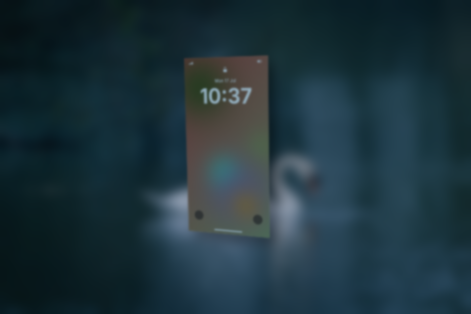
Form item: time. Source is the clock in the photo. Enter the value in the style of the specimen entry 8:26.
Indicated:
10:37
